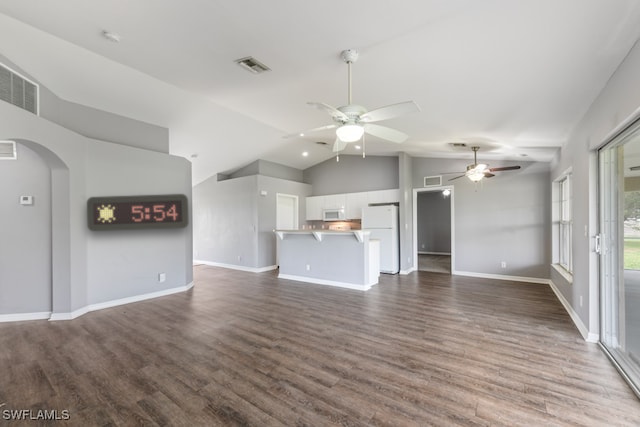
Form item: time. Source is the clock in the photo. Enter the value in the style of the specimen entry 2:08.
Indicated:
5:54
